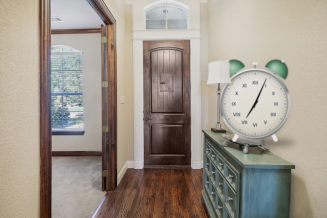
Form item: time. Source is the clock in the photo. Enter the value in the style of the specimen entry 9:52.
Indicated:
7:04
